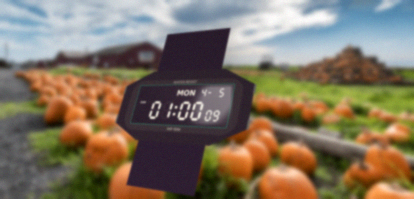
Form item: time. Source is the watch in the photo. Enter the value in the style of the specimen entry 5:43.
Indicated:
1:00
